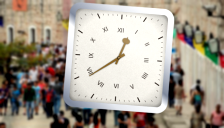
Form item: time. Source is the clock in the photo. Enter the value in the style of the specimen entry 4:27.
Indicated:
12:39
